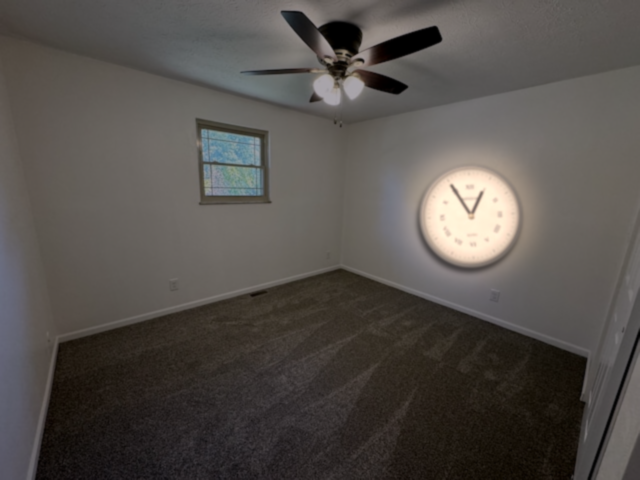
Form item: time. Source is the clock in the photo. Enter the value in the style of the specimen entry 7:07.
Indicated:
12:55
